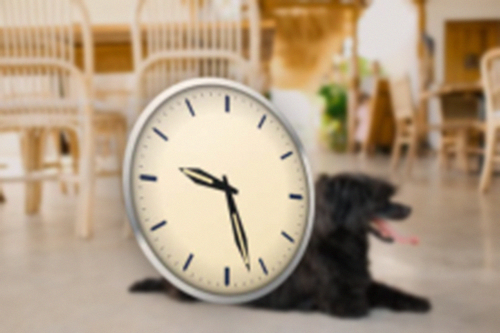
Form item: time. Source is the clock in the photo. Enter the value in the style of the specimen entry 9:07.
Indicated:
9:27
